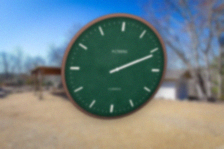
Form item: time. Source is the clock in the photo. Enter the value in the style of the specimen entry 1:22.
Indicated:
2:11
